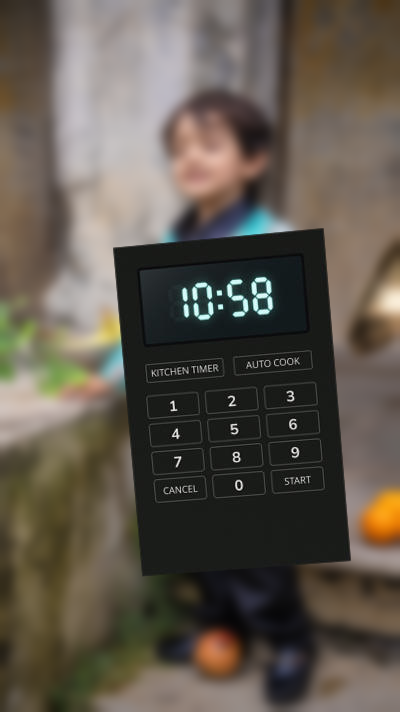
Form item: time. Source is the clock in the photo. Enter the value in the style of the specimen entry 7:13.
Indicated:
10:58
